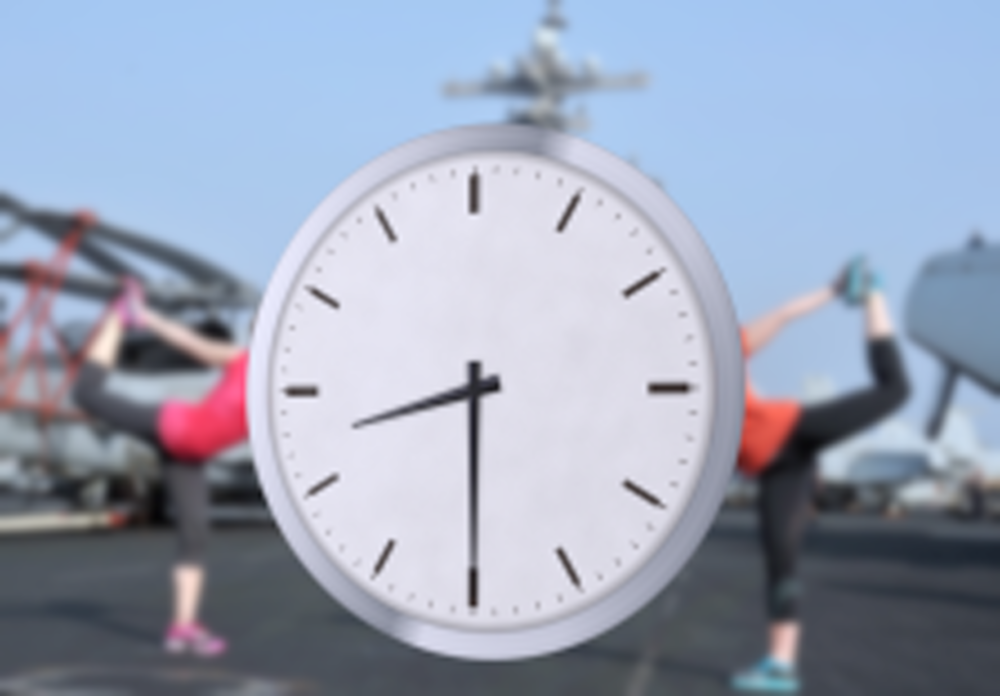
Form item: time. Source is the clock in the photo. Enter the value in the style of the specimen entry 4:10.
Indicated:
8:30
